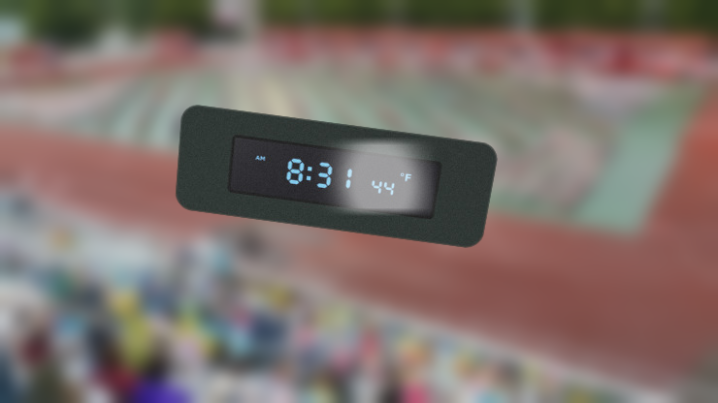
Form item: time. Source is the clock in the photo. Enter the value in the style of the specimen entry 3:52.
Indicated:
8:31
